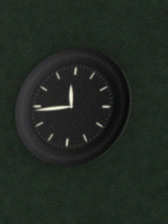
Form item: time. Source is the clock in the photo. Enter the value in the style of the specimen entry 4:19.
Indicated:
11:44
